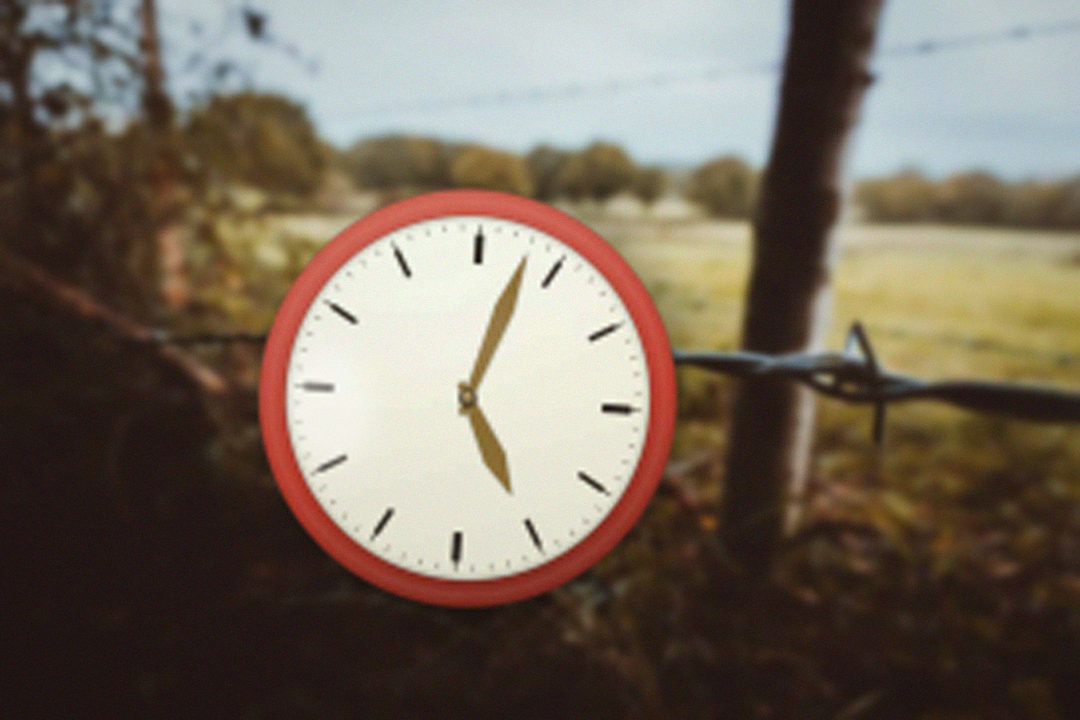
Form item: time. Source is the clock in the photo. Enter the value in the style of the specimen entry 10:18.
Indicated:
5:03
